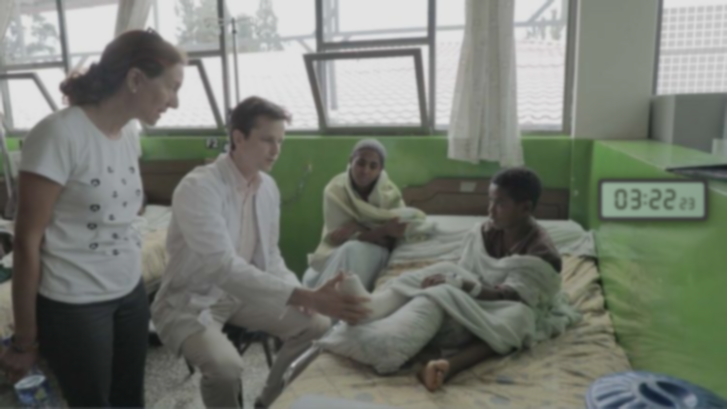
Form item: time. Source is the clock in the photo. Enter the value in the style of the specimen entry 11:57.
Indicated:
3:22
